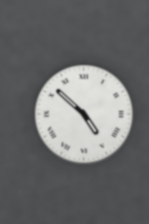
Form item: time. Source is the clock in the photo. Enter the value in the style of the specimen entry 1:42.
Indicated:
4:52
